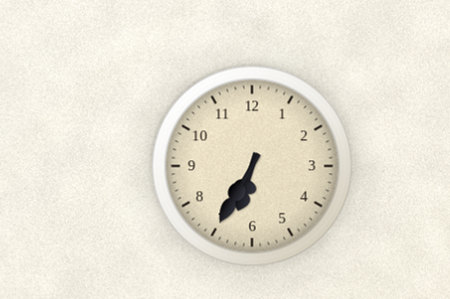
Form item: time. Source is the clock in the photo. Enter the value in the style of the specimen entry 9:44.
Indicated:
6:35
